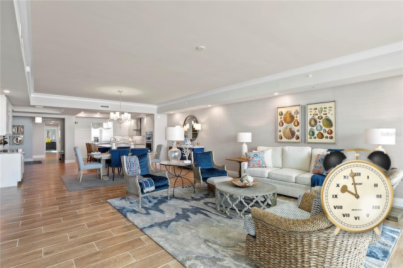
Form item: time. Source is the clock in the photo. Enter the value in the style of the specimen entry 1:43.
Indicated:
9:58
